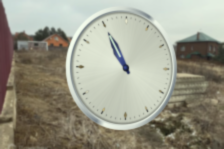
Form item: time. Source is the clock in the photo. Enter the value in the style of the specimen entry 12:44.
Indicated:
10:55
